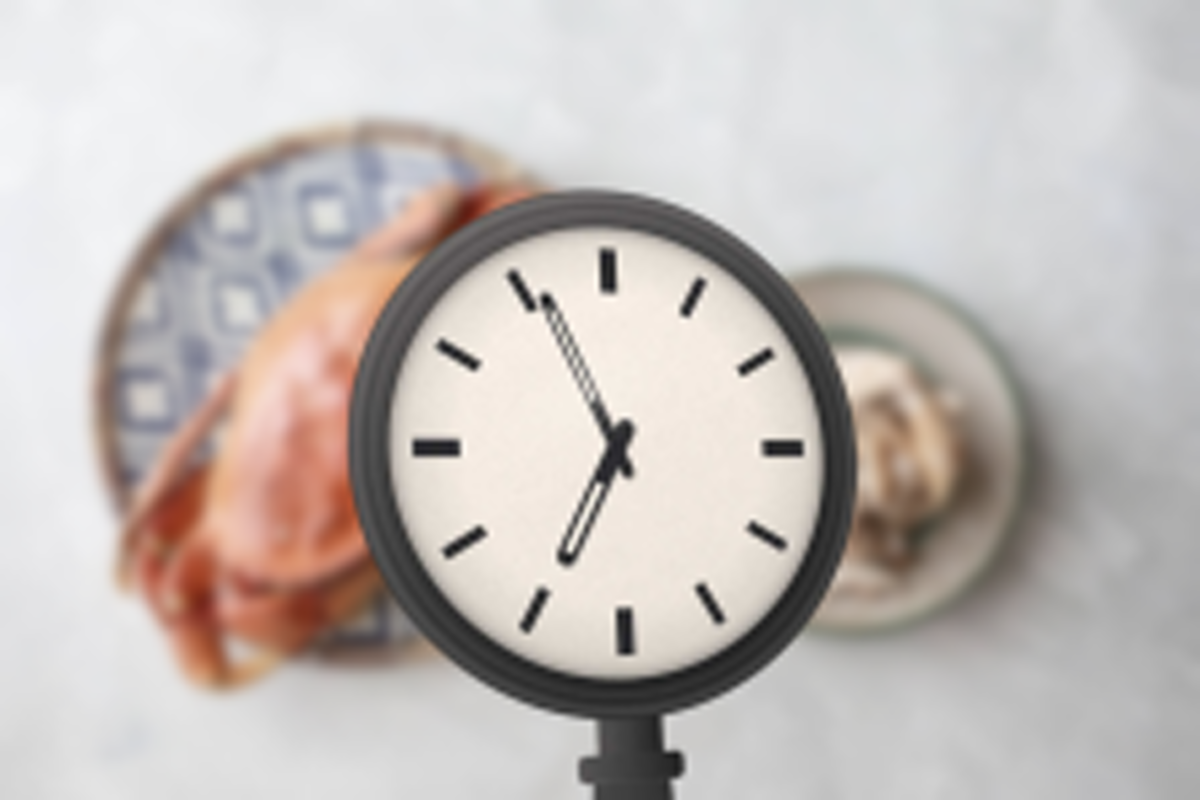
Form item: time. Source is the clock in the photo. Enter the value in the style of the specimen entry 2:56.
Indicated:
6:56
